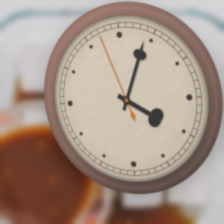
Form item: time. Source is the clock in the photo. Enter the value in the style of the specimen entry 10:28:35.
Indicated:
4:03:57
